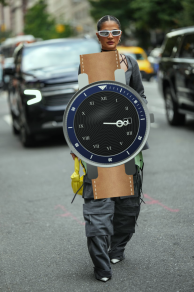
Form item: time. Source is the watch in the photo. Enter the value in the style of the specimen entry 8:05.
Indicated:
3:16
